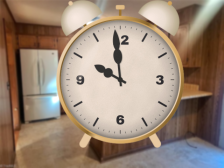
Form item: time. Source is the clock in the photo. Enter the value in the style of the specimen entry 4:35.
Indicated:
9:59
